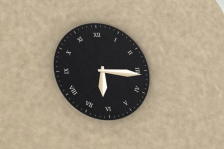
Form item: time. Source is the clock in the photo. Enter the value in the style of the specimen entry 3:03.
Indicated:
6:16
